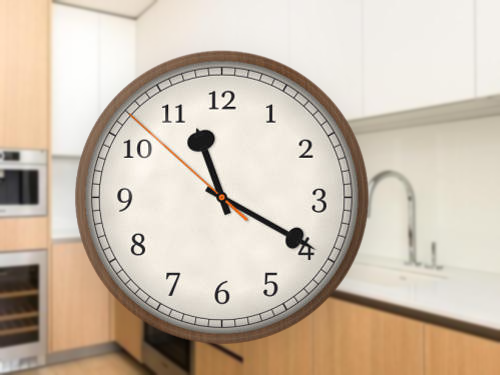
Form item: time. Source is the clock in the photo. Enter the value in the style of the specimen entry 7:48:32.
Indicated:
11:19:52
